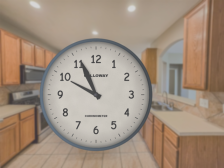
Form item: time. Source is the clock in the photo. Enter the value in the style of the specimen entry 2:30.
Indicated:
9:56
